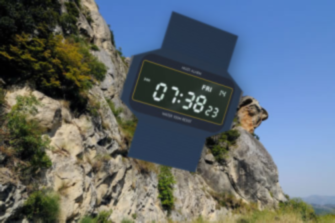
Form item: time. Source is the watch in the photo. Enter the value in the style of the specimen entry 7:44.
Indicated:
7:38
